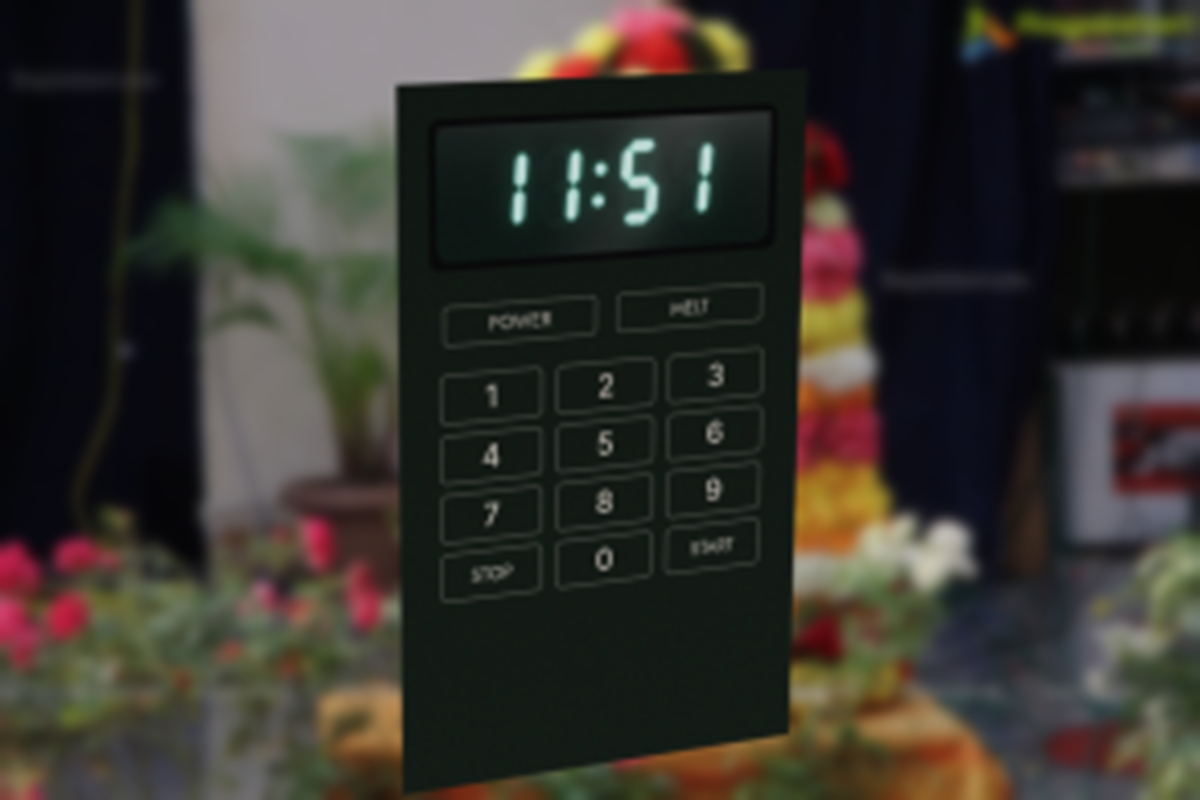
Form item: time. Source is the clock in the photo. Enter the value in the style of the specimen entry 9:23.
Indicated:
11:51
